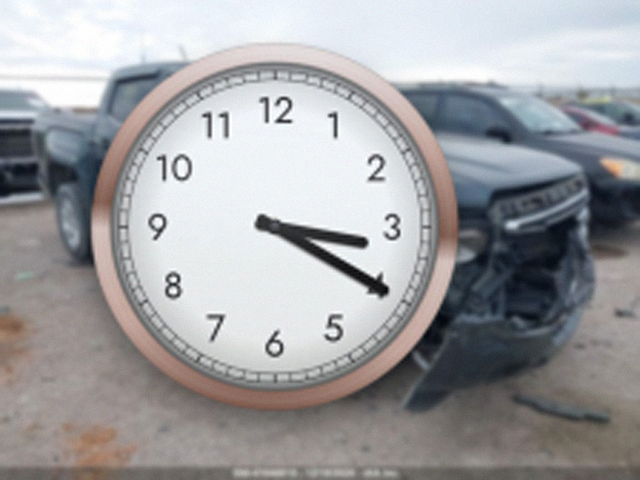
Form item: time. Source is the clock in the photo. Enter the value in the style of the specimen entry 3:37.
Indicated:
3:20
